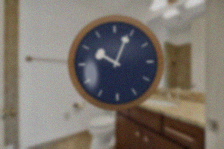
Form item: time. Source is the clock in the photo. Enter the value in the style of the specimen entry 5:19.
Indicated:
10:04
